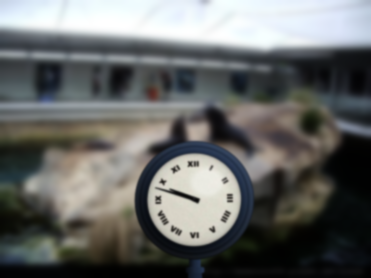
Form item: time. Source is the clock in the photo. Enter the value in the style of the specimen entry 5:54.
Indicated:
9:48
